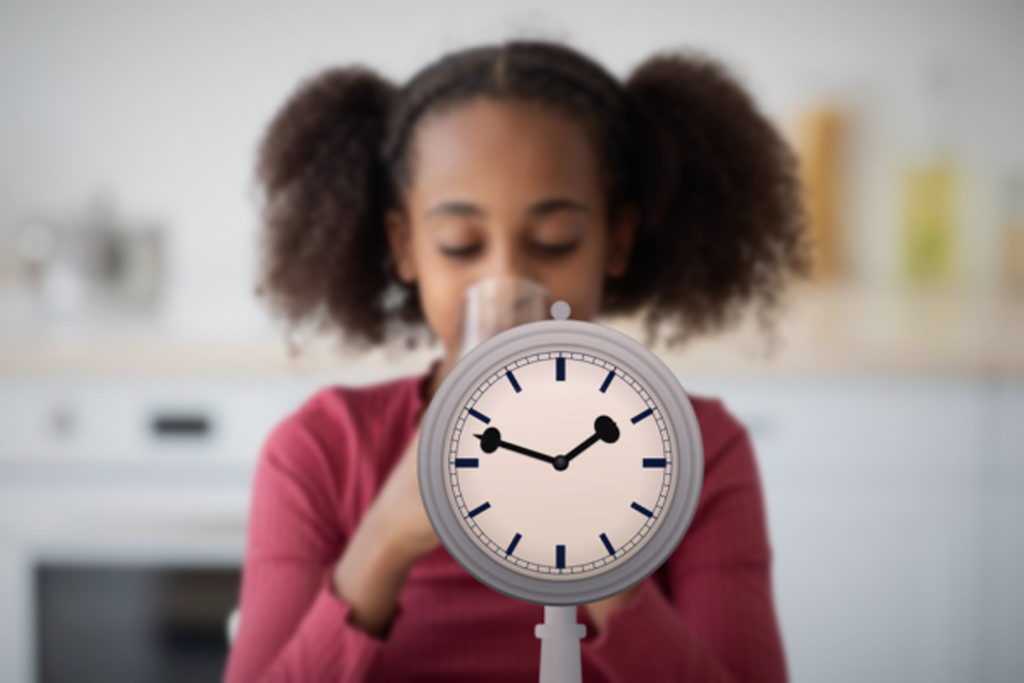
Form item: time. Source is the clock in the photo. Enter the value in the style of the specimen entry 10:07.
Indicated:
1:48
